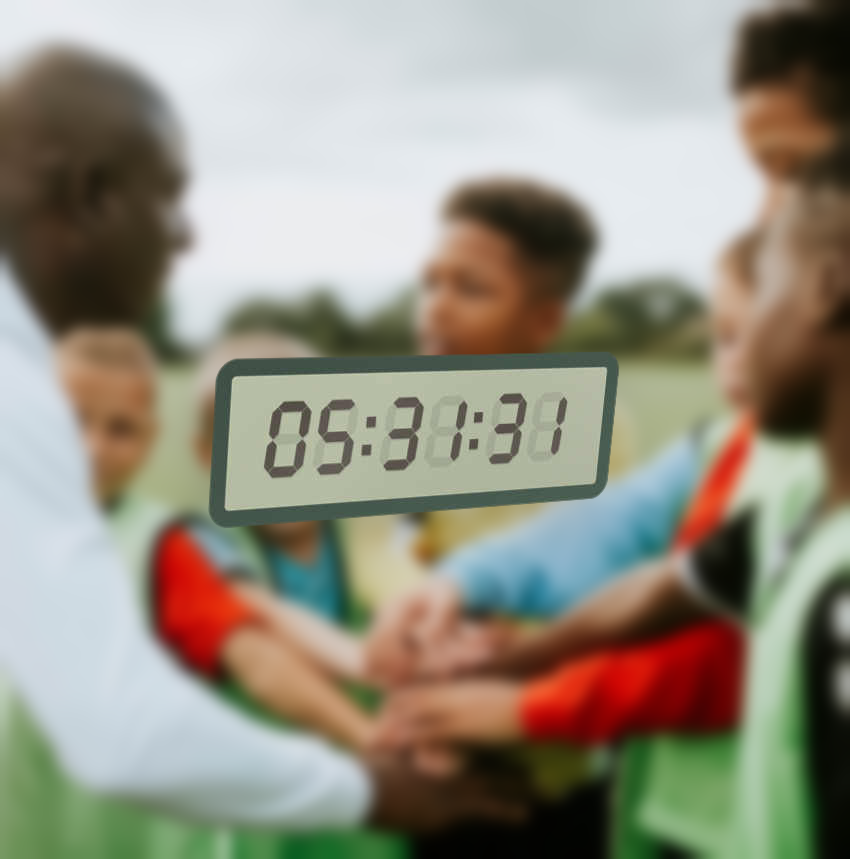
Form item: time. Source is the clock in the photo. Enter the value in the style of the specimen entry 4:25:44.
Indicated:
5:31:31
